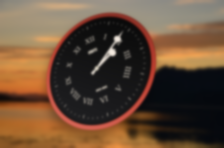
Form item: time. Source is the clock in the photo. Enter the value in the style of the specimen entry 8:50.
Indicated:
2:09
